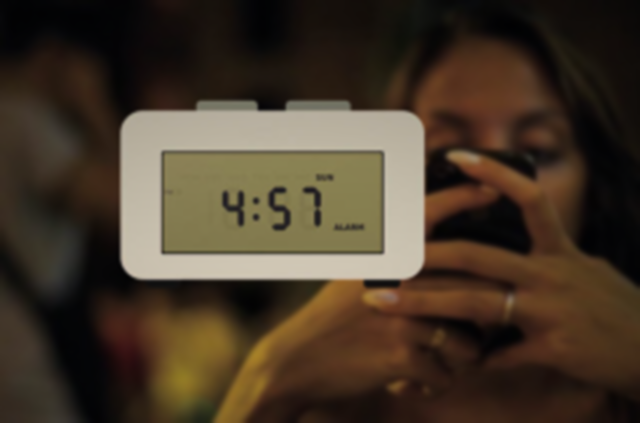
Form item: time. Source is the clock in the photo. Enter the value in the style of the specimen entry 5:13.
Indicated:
4:57
